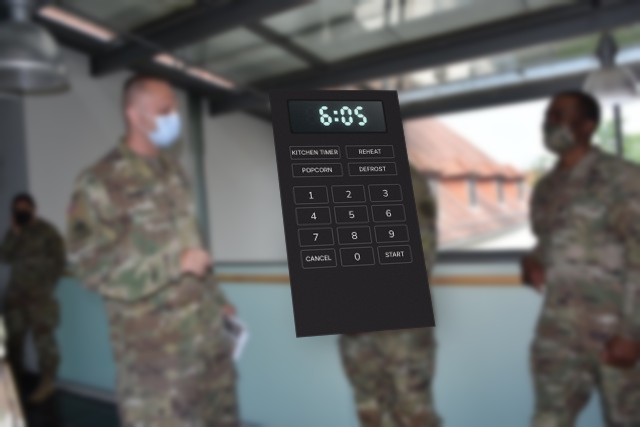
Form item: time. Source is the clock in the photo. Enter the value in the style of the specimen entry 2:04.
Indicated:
6:05
